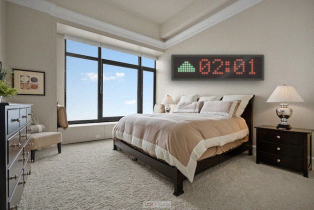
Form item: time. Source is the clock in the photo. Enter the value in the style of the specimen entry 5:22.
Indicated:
2:01
